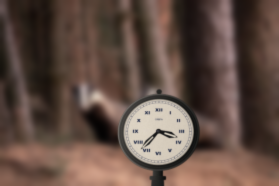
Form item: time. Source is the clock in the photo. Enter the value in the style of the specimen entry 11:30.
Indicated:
3:37
